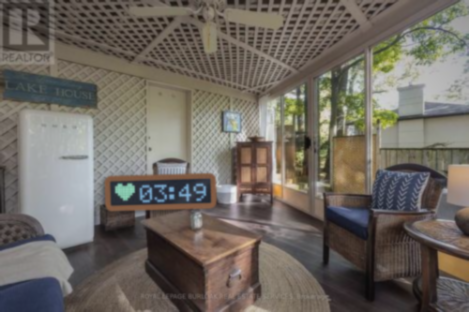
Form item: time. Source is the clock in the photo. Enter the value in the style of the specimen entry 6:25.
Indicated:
3:49
